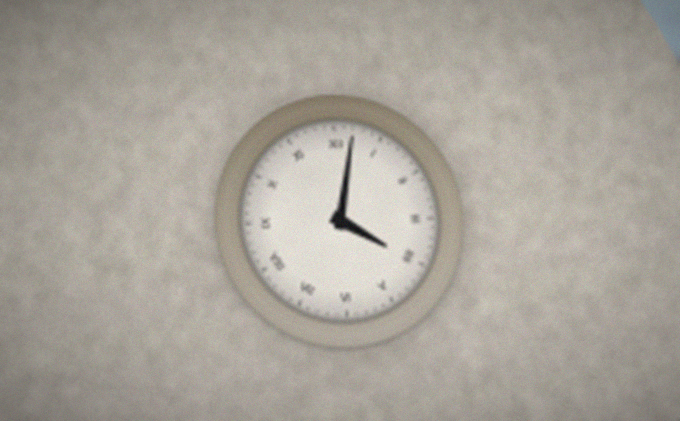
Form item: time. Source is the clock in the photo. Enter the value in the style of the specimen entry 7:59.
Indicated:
4:02
